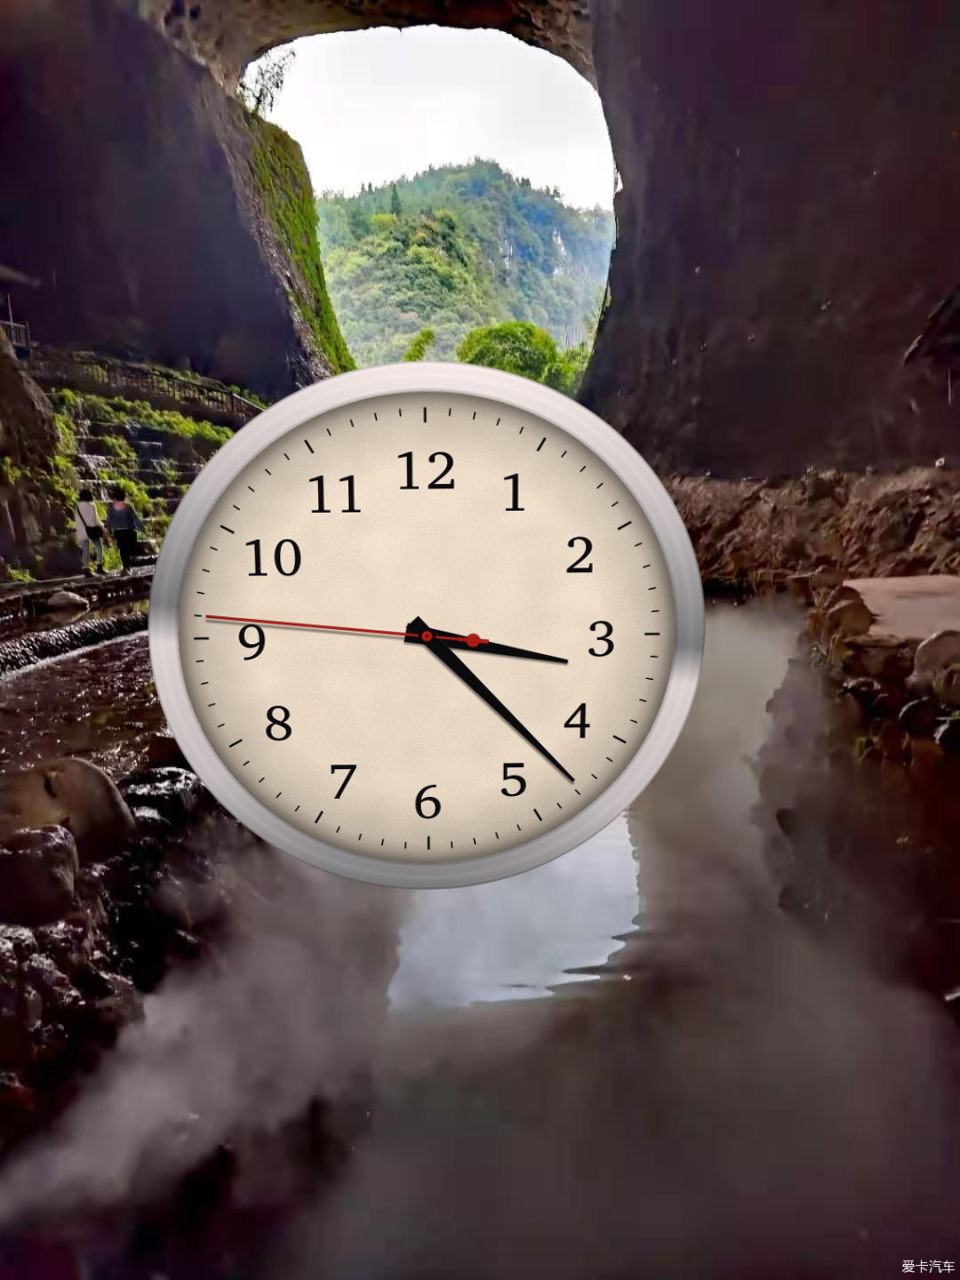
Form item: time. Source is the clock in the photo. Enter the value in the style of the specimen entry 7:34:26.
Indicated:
3:22:46
